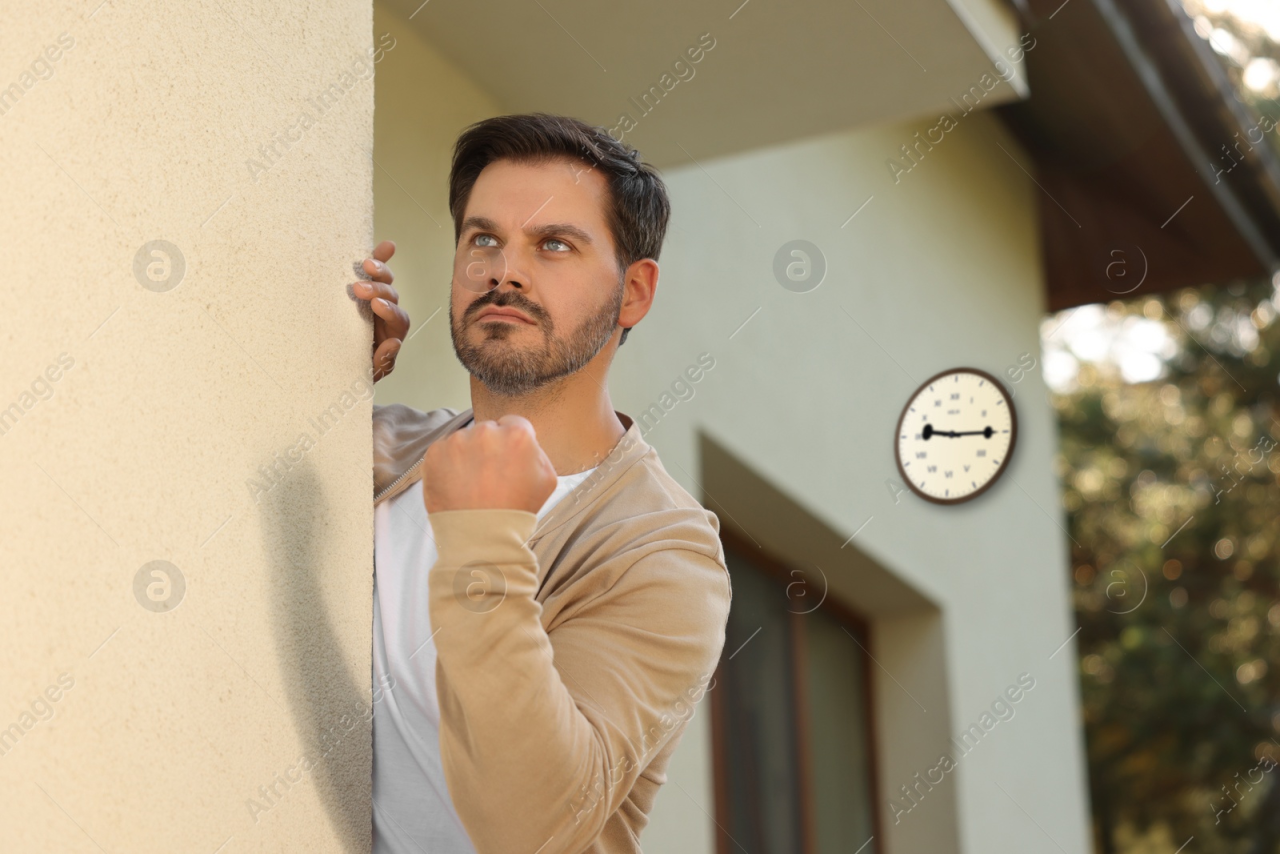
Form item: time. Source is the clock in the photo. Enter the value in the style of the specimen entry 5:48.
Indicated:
9:15
